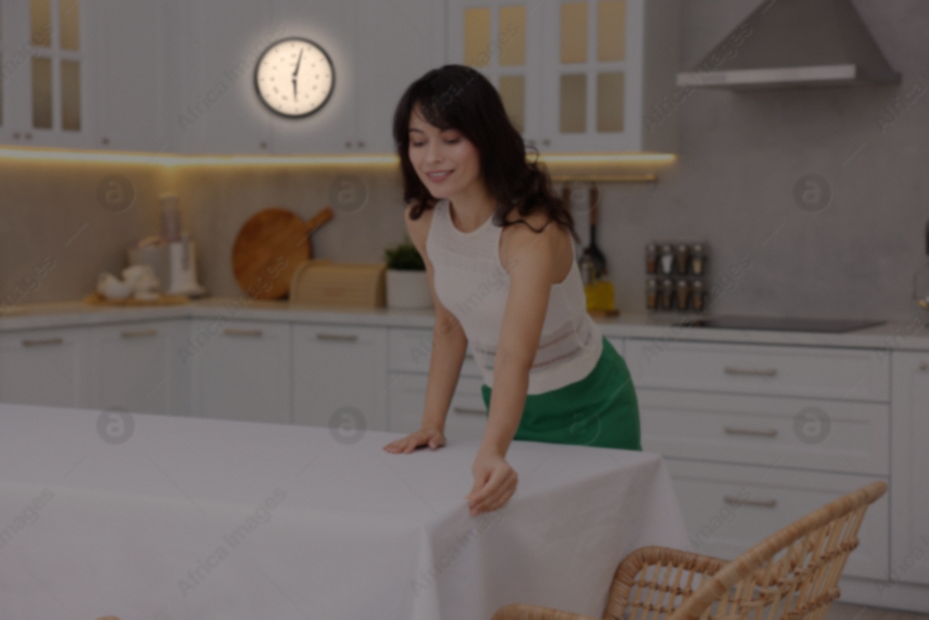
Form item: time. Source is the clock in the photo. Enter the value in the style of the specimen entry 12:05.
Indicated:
6:03
